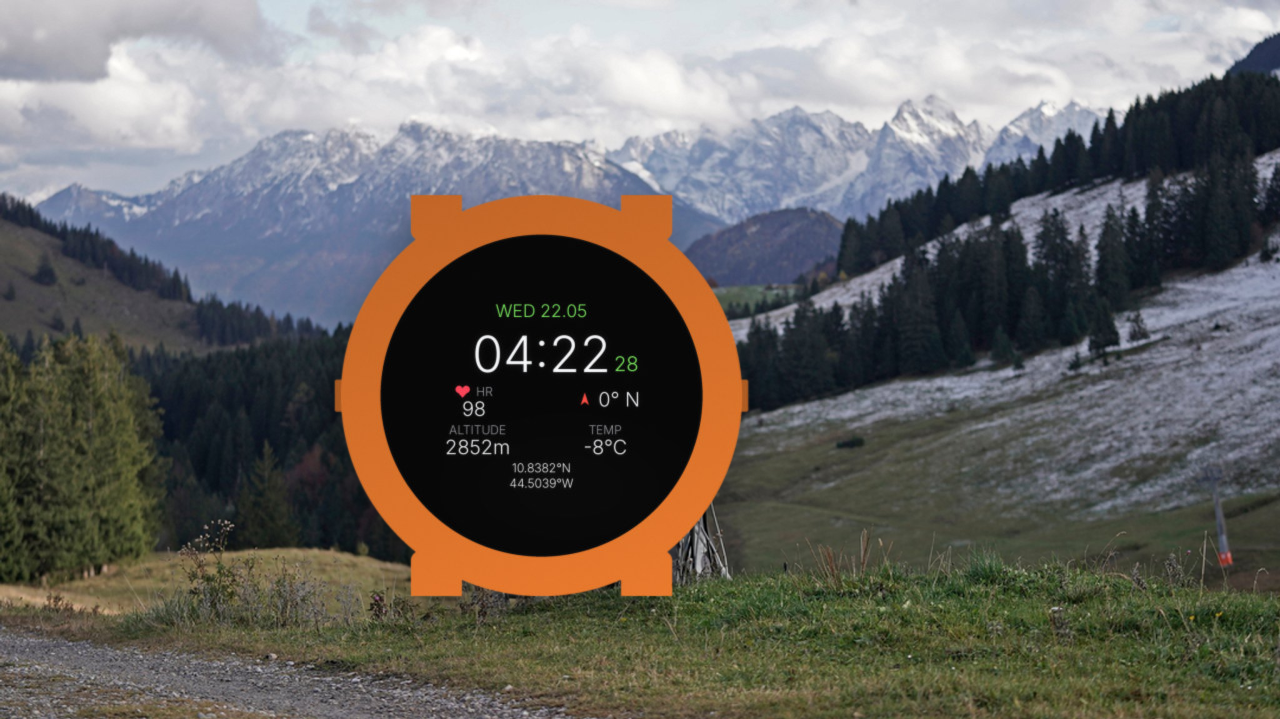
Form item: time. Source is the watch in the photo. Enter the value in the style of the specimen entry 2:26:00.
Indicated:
4:22:28
